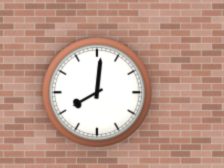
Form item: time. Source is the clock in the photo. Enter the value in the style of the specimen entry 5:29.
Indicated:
8:01
